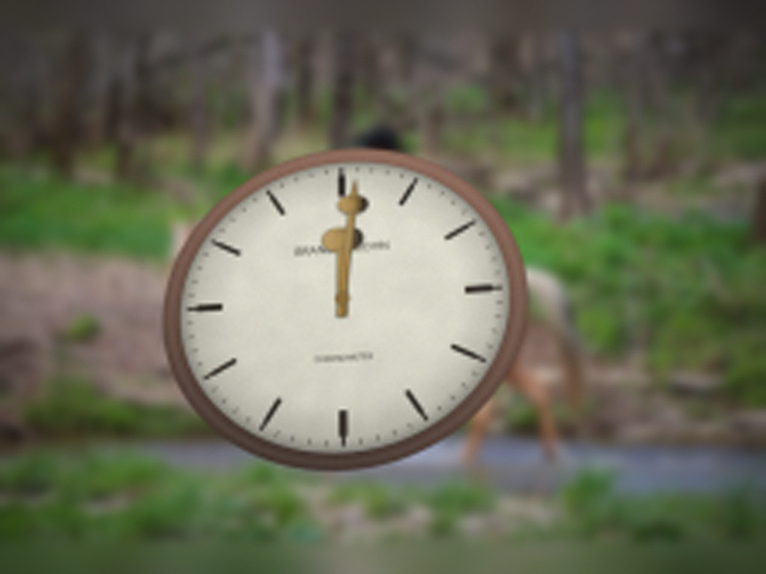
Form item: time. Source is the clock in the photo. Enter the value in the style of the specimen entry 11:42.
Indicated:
12:01
